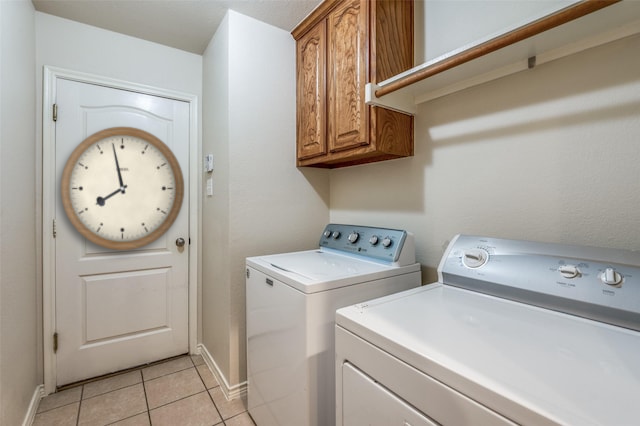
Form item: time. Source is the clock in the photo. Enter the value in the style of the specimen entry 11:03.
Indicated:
7:58
